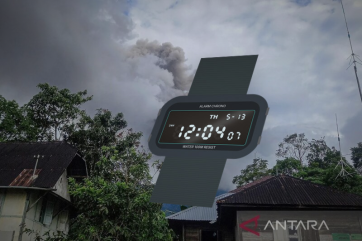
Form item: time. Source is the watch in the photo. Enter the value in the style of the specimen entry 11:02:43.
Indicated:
12:04:07
